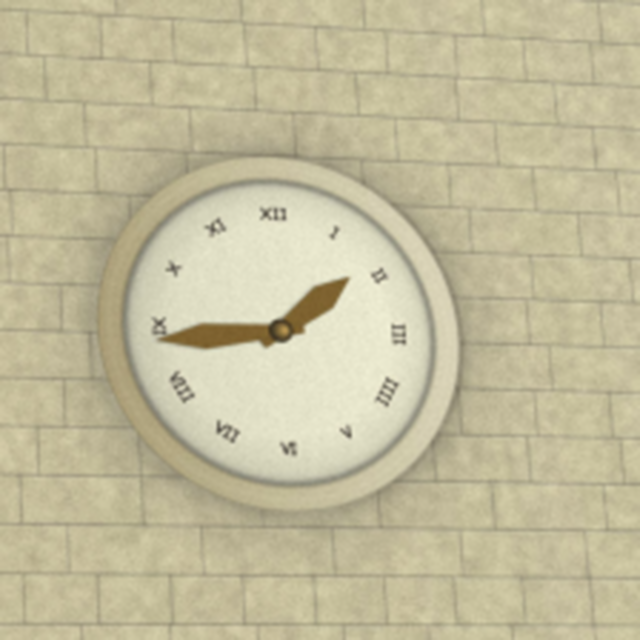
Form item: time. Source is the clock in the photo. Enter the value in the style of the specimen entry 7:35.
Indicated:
1:44
